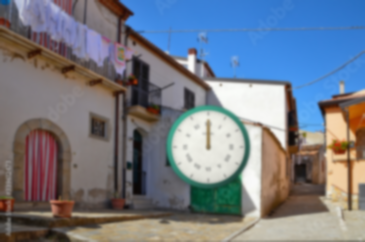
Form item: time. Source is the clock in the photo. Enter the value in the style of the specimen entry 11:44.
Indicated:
12:00
